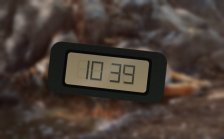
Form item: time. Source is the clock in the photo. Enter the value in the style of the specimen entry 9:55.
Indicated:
10:39
